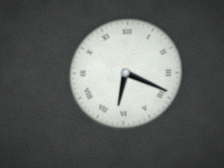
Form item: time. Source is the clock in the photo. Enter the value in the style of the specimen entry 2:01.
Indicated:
6:19
